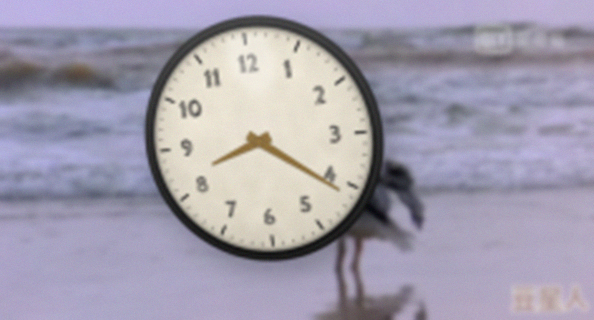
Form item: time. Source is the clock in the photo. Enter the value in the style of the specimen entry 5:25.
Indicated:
8:21
